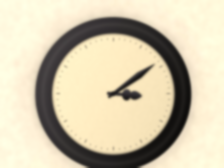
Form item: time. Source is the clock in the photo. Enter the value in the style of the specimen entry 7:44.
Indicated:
3:09
